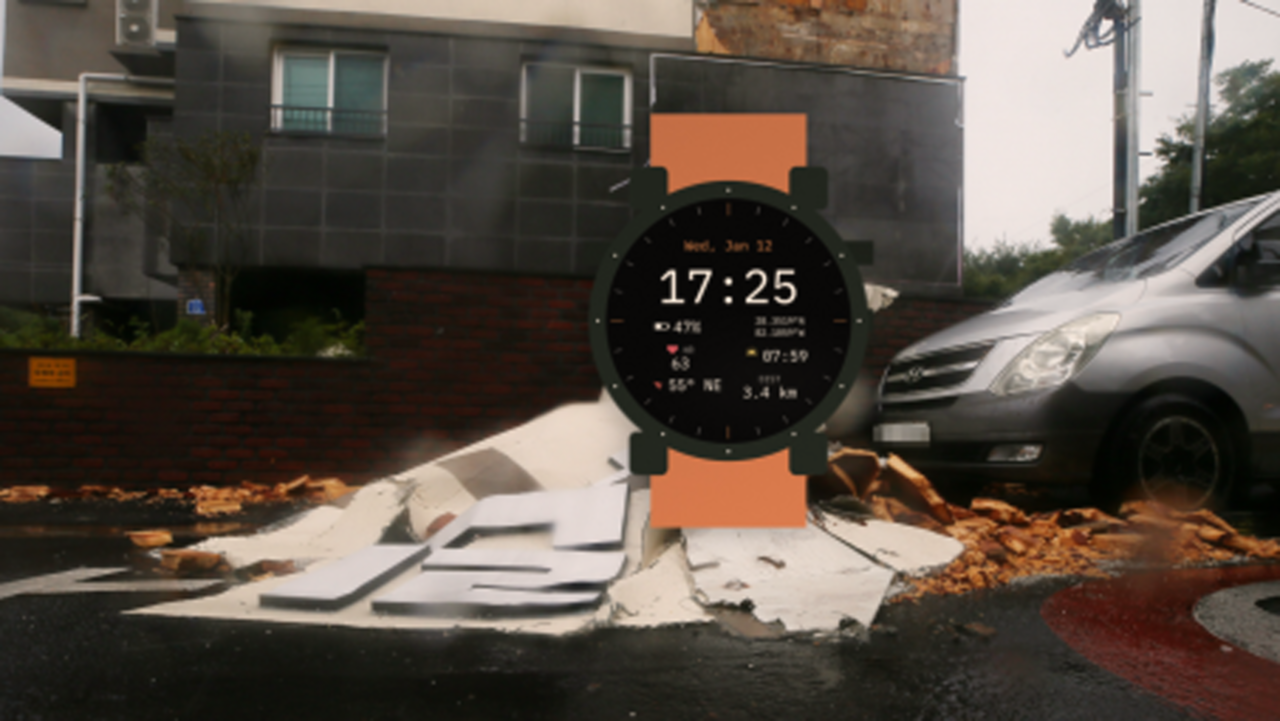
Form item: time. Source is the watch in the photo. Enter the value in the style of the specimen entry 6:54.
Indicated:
17:25
